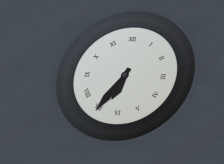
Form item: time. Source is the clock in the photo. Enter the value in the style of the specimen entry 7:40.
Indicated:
6:35
